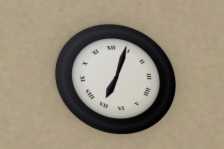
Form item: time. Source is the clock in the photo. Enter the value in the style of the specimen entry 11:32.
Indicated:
7:04
